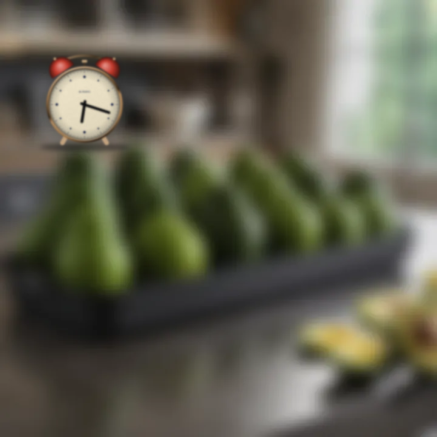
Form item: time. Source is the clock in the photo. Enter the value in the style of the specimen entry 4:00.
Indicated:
6:18
